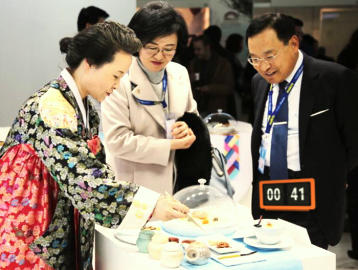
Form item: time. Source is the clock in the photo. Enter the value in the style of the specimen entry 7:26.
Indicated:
0:41
